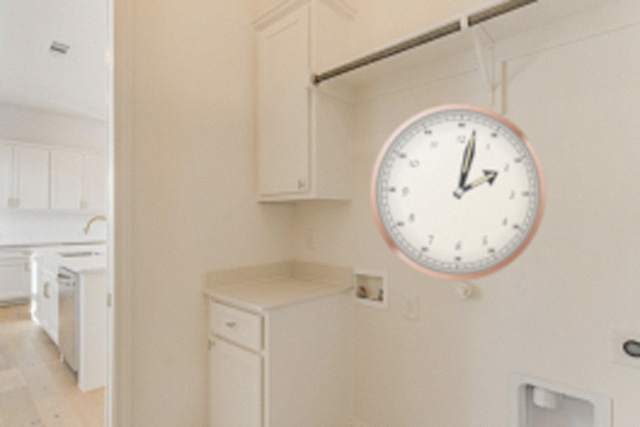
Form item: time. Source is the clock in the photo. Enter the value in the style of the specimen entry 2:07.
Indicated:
2:02
